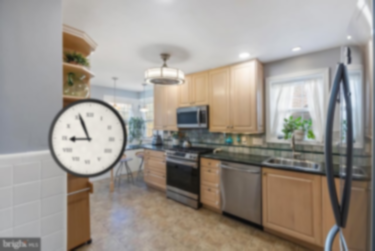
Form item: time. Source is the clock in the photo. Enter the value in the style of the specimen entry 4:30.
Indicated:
8:56
